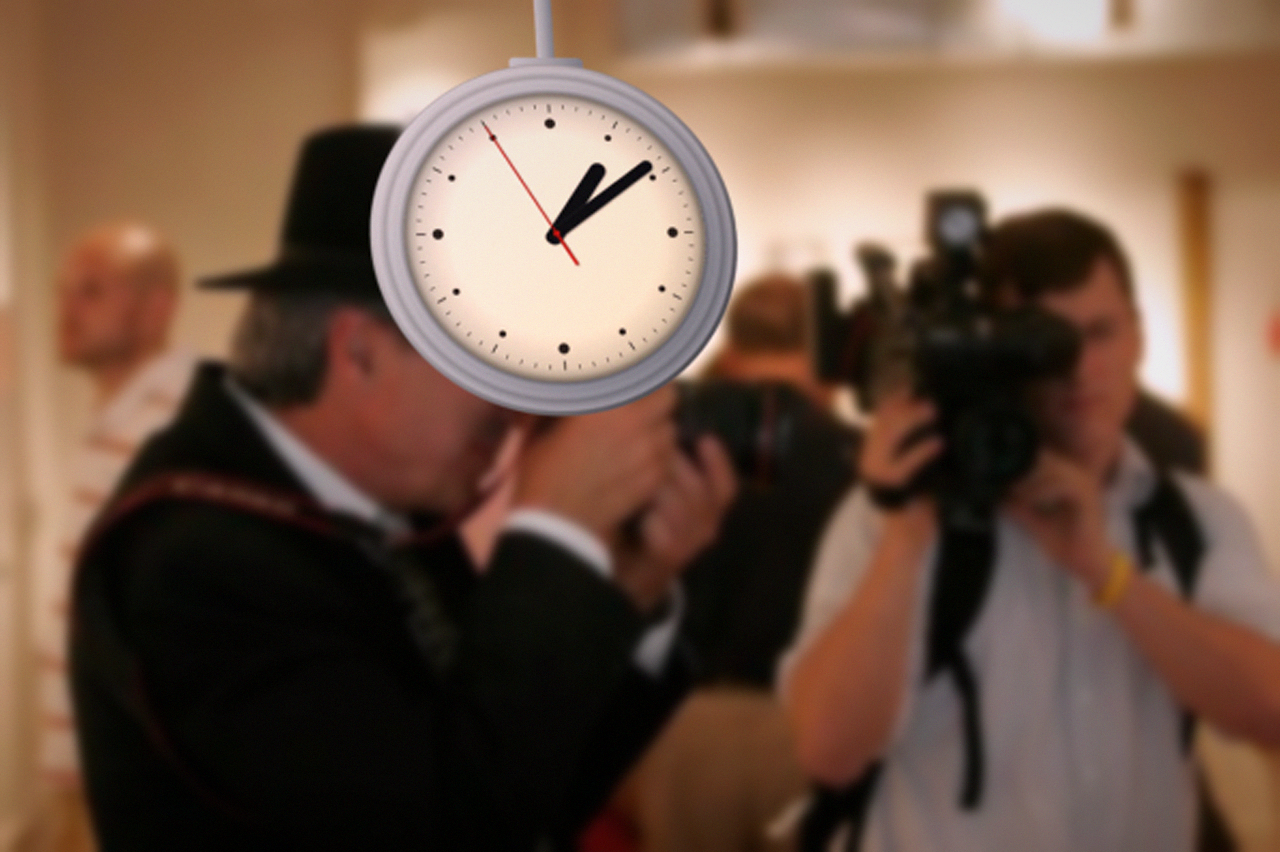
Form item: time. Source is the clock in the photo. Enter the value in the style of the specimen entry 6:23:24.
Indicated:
1:08:55
